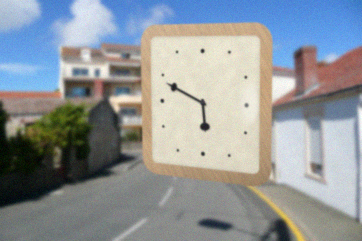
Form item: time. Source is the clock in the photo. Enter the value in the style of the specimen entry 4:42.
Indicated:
5:49
